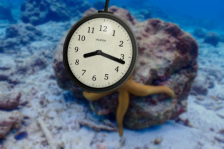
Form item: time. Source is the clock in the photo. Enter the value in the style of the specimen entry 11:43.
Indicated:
8:17
